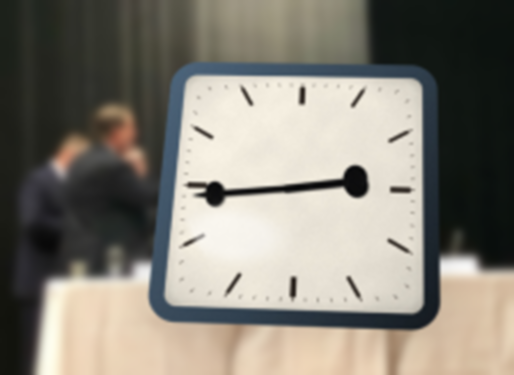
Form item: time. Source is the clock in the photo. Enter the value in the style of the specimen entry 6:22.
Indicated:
2:44
